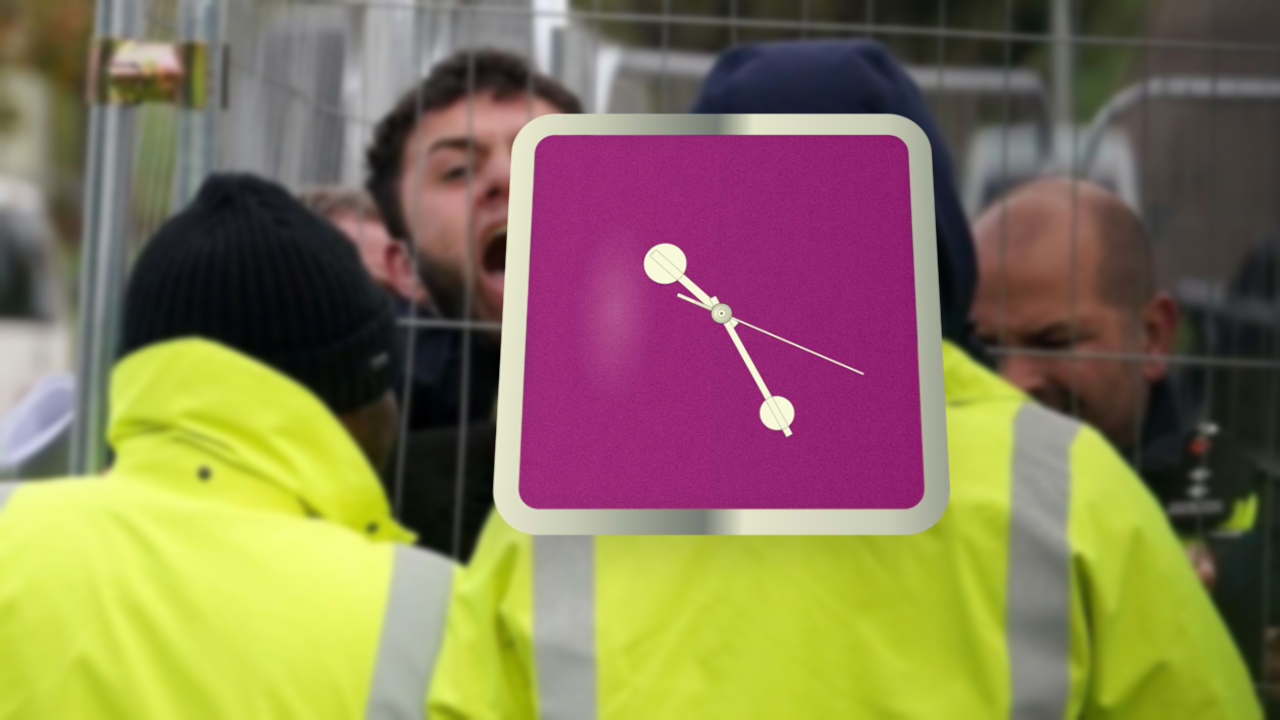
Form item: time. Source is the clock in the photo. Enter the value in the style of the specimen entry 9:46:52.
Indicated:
10:25:19
